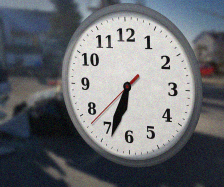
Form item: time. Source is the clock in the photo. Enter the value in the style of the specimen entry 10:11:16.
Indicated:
6:33:38
